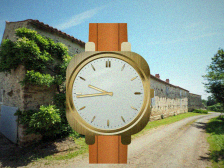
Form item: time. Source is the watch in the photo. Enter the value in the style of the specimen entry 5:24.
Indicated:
9:44
